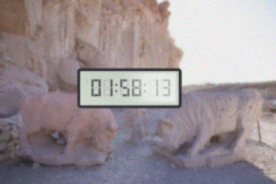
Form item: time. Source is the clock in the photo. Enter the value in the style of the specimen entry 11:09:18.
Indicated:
1:58:13
